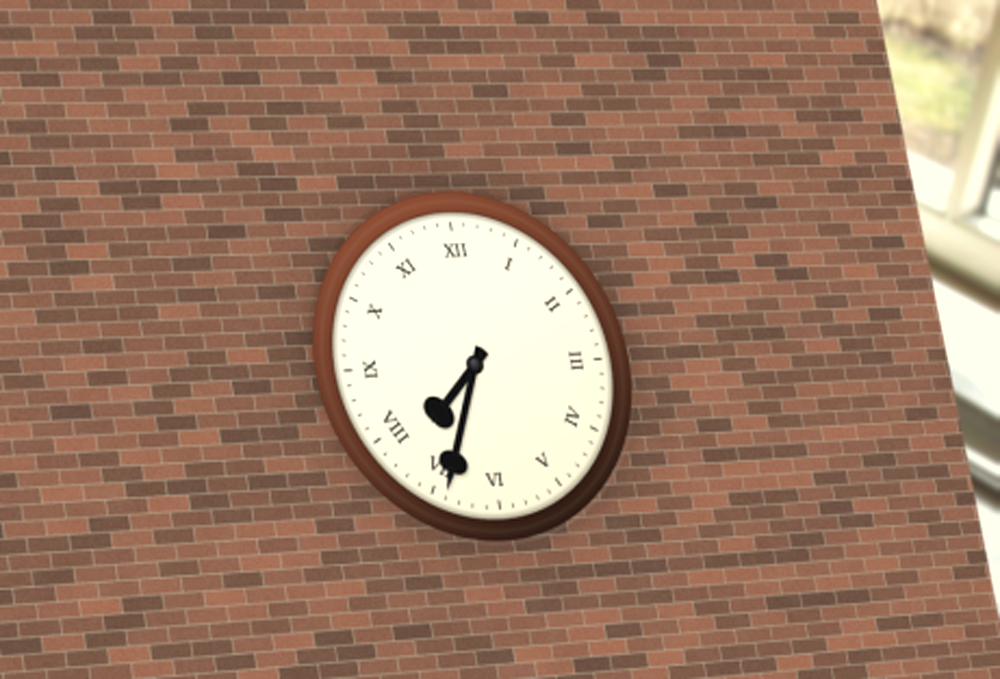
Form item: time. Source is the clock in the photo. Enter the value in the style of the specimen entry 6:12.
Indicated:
7:34
